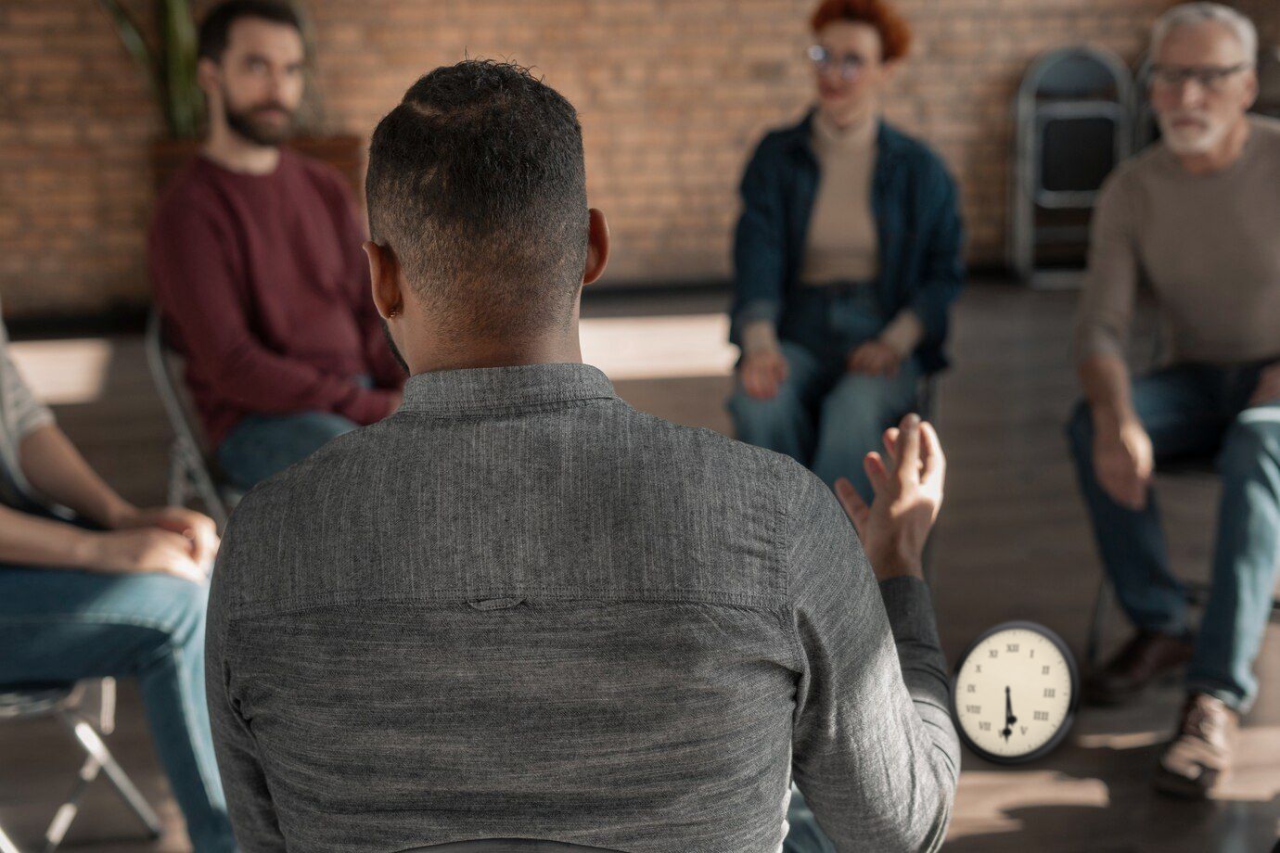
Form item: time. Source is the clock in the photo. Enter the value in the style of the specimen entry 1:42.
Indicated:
5:29
